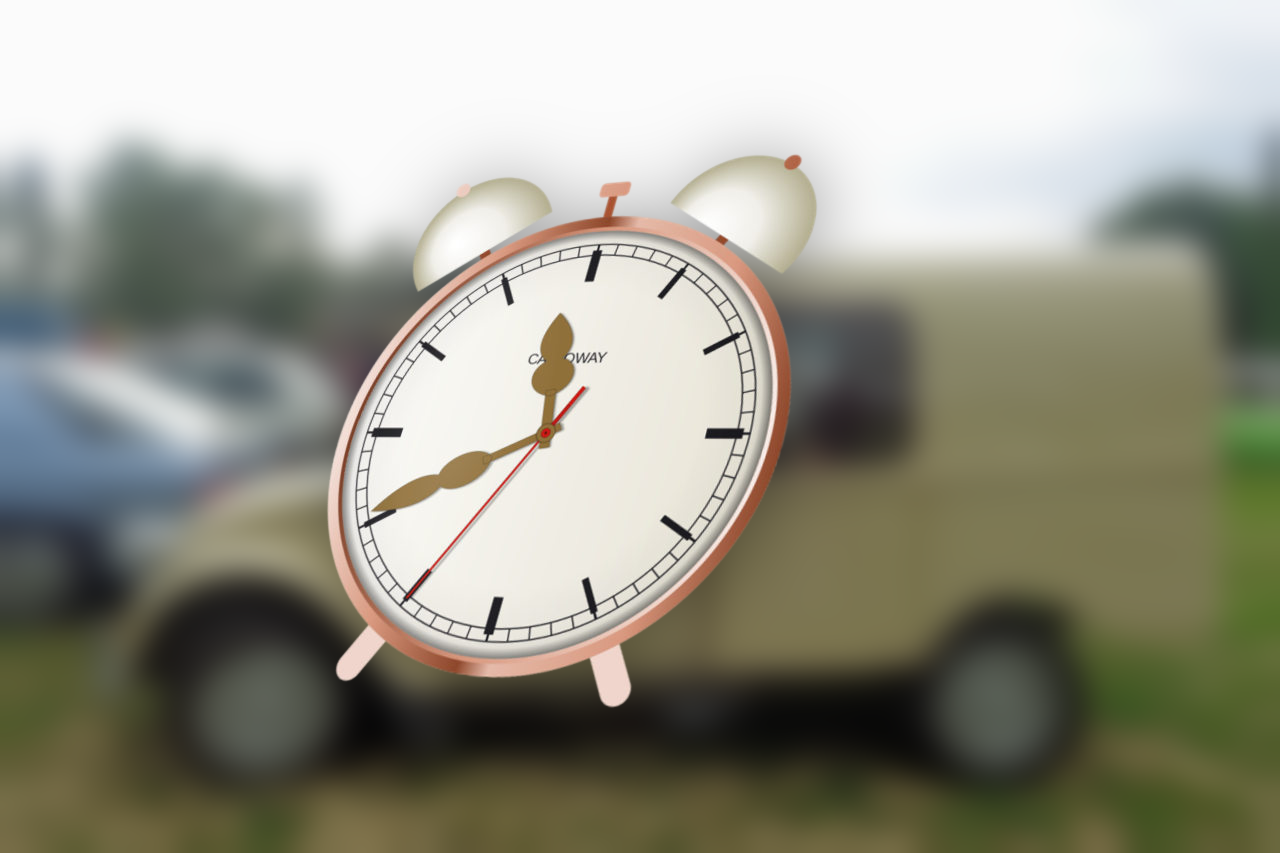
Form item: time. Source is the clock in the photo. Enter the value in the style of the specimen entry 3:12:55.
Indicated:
11:40:35
